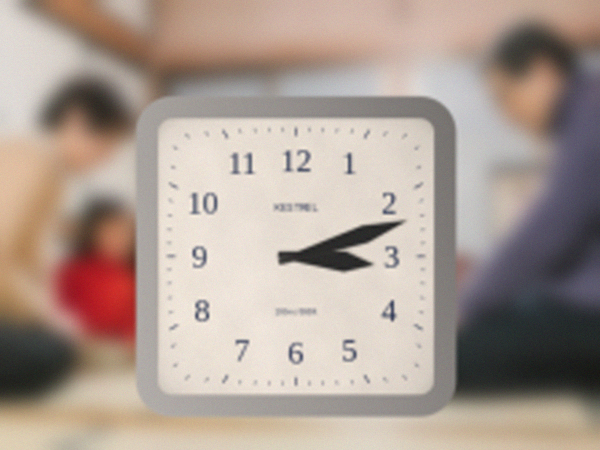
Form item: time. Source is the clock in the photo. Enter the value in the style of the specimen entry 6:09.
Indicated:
3:12
